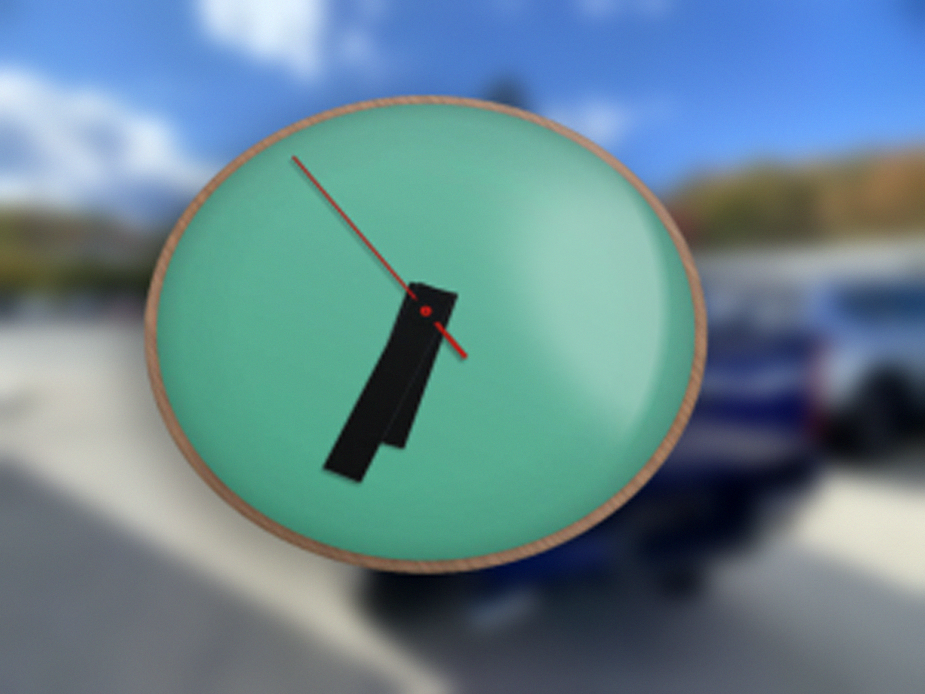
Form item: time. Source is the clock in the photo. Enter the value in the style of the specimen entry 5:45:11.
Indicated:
6:33:54
